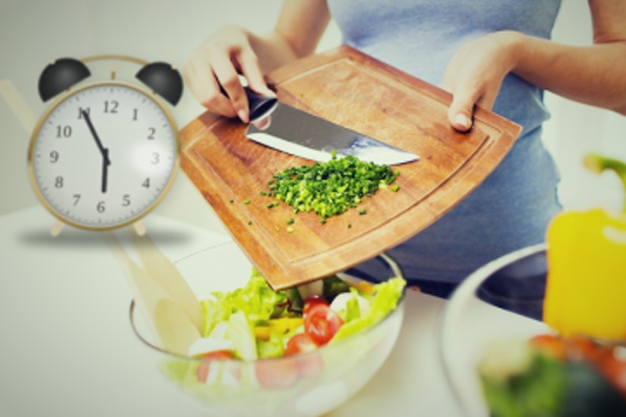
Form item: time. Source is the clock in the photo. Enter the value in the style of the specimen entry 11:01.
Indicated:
5:55
